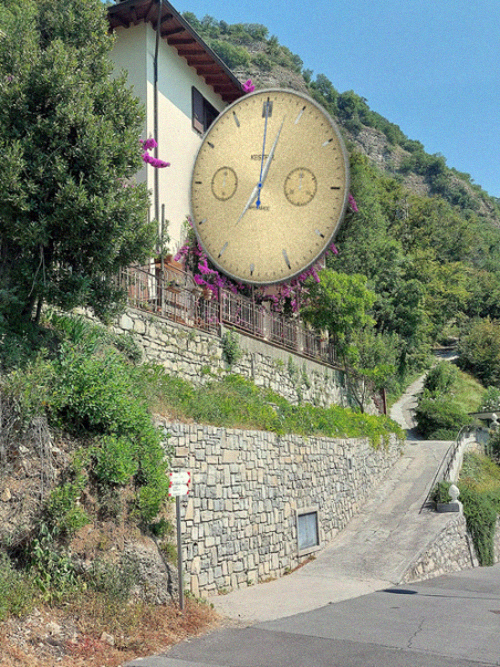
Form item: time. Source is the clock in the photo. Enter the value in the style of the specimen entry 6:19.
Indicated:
7:03
